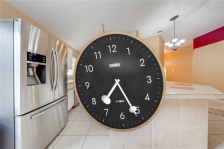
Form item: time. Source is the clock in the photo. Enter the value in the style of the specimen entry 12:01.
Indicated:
7:26
